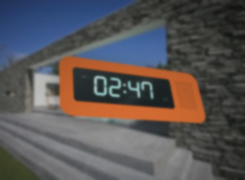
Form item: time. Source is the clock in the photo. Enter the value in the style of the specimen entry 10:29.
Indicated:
2:47
